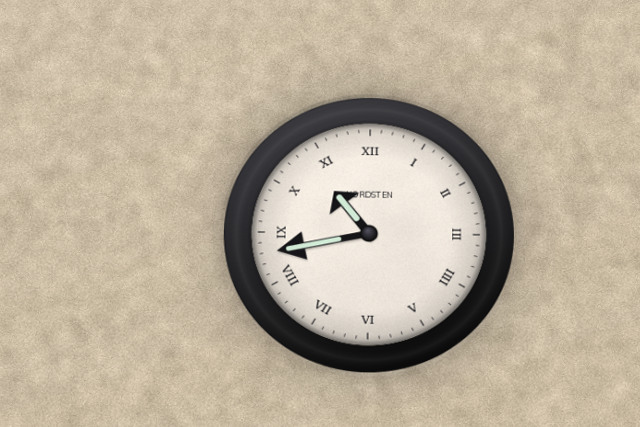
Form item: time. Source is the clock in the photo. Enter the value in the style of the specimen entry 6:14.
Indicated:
10:43
